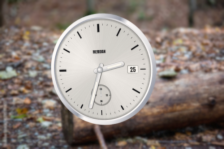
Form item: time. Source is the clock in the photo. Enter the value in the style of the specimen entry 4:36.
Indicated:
2:33
